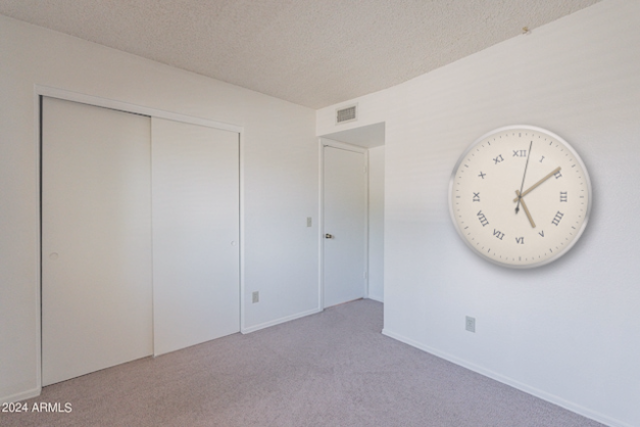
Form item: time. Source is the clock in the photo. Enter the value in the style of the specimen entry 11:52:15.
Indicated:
5:09:02
